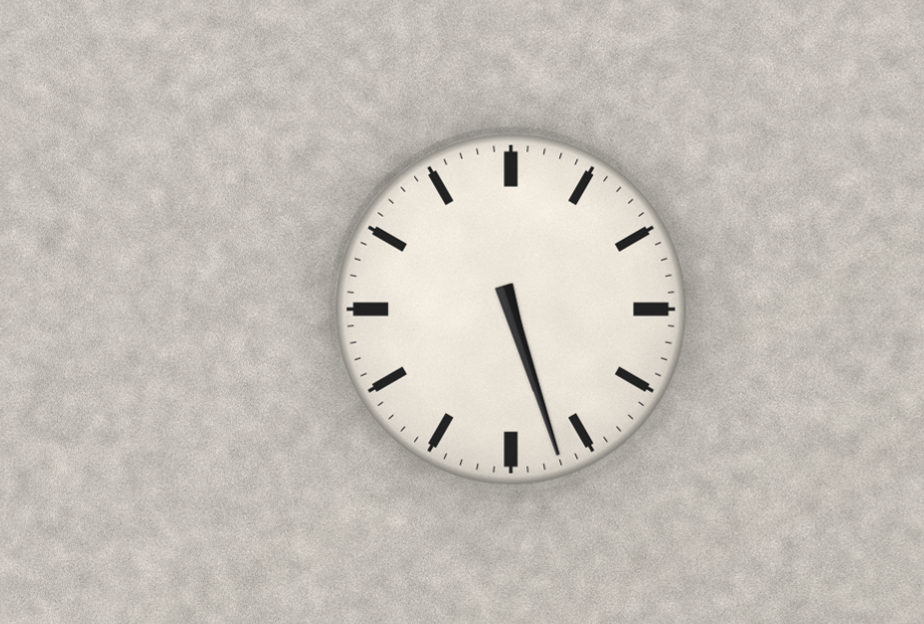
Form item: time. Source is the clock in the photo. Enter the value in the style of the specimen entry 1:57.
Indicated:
5:27
